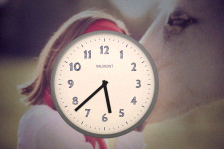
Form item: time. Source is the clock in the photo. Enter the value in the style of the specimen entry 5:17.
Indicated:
5:38
